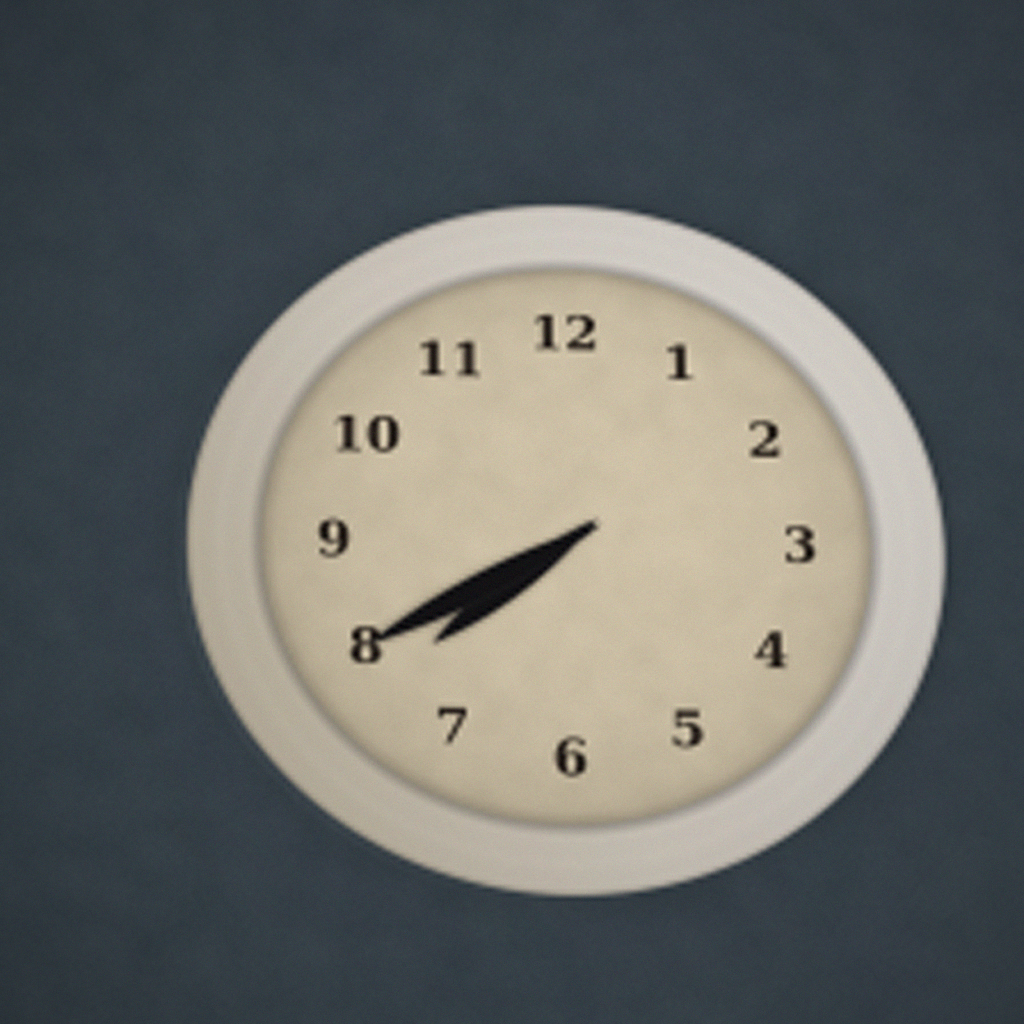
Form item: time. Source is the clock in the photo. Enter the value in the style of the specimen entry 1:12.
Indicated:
7:40
